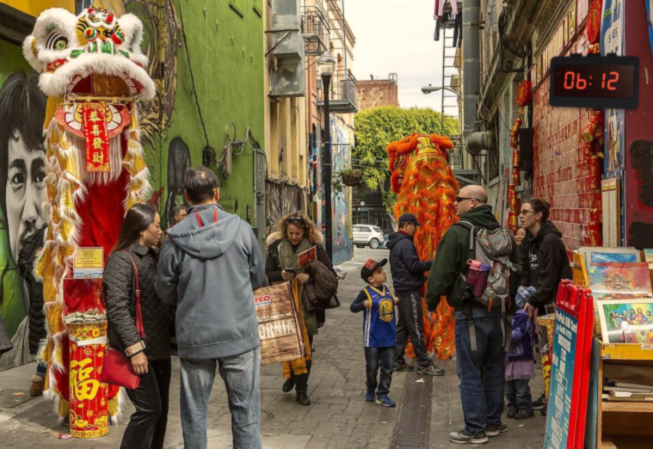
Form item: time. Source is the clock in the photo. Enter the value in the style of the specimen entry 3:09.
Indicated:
6:12
